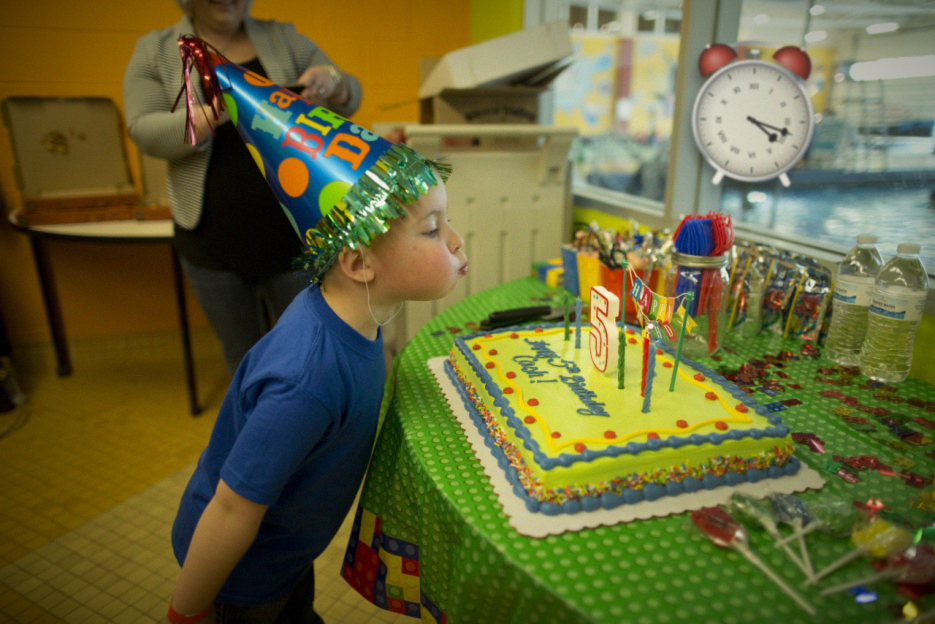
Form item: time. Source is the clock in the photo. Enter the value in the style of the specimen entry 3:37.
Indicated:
4:18
